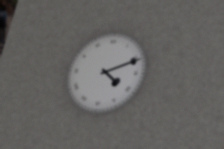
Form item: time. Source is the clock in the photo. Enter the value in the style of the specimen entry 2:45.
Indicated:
4:11
